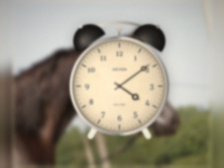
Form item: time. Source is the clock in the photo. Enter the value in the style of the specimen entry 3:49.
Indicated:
4:09
